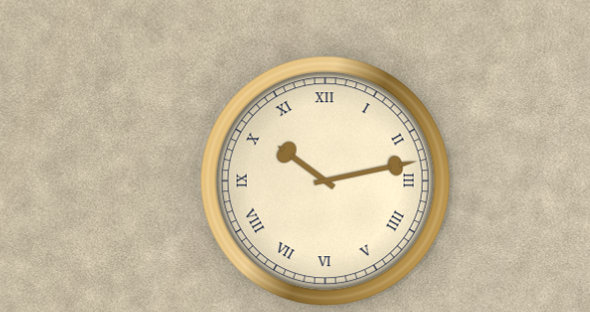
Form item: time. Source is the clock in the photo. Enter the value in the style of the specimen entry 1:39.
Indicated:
10:13
